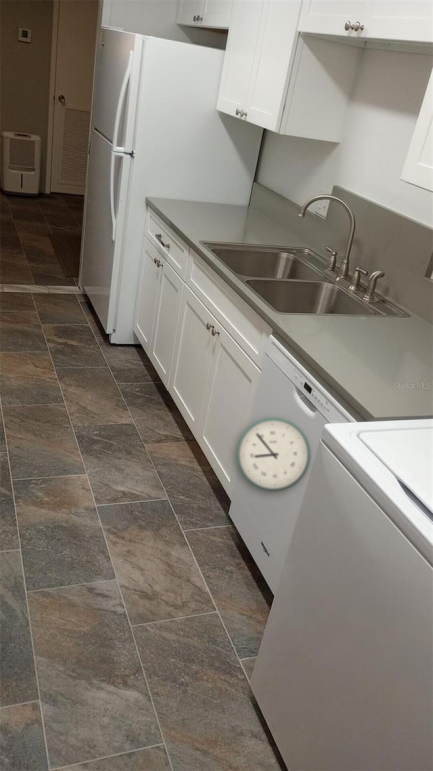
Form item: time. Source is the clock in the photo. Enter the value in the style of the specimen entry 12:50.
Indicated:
8:54
